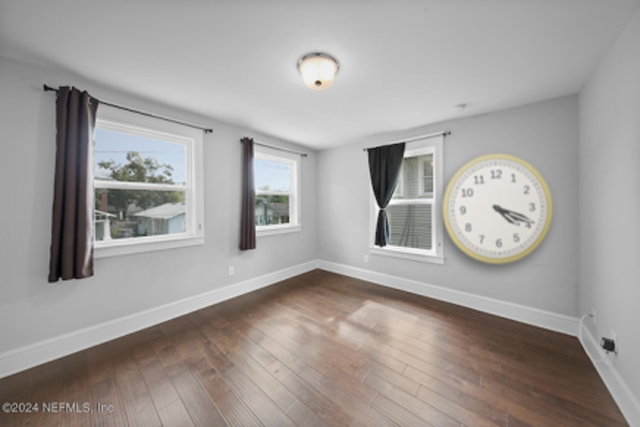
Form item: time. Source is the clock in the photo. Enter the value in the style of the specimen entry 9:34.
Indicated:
4:19
